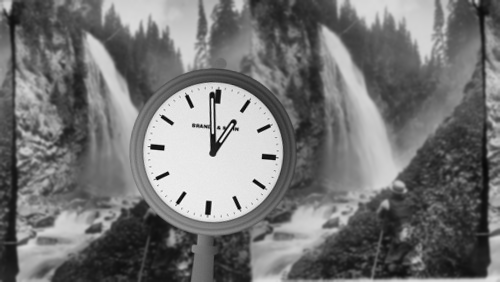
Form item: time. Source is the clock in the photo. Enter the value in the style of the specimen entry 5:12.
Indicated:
12:59
